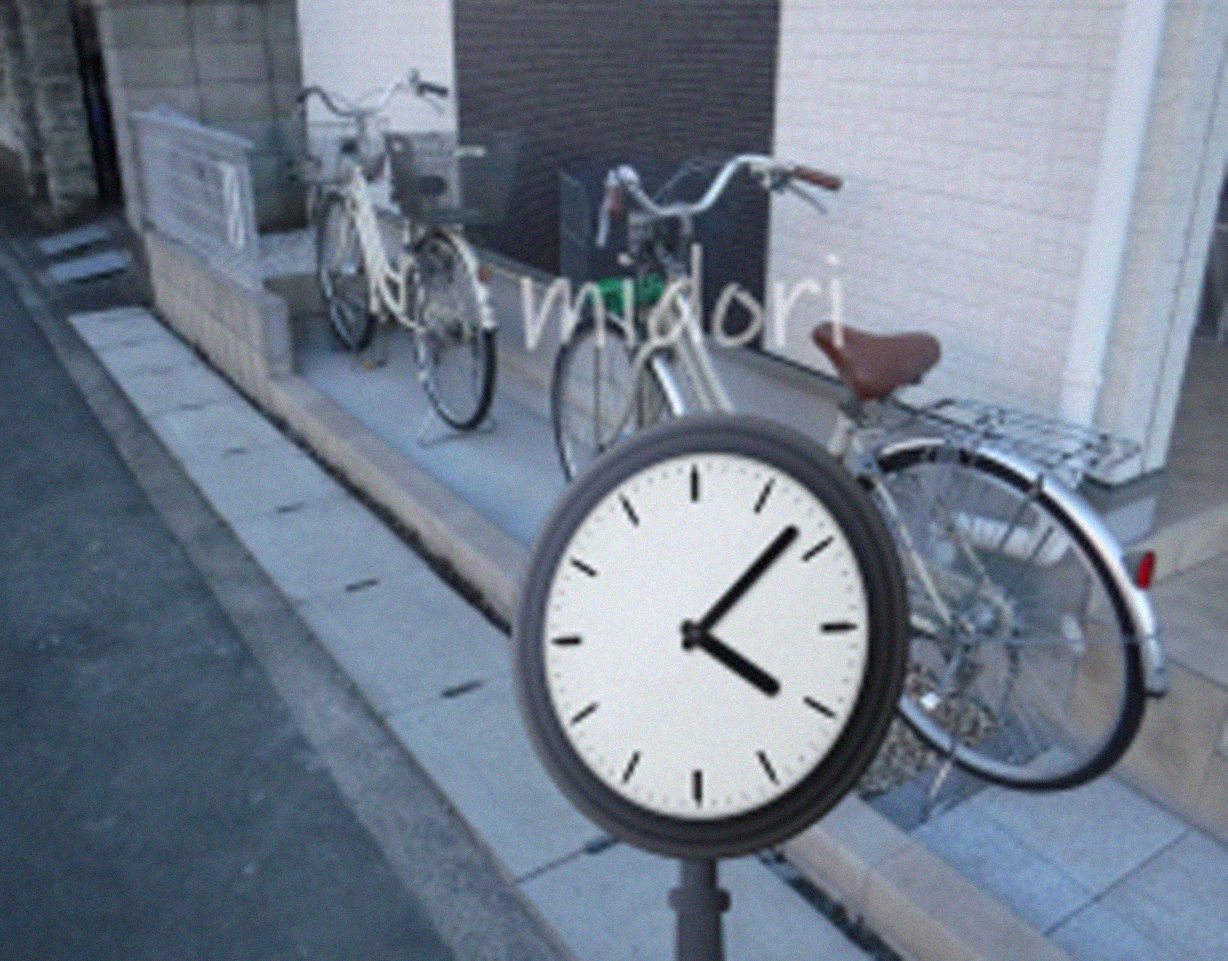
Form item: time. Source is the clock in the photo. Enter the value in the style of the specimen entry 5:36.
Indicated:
4:08
